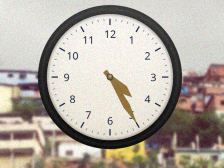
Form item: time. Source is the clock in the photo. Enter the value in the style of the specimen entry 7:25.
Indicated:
4:25
